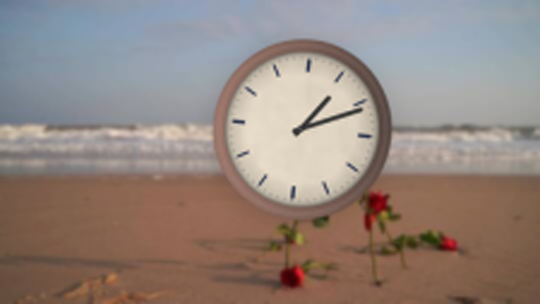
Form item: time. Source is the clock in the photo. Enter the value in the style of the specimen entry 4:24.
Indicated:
1:11
